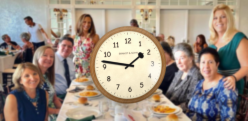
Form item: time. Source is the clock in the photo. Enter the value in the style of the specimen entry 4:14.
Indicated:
1:47
